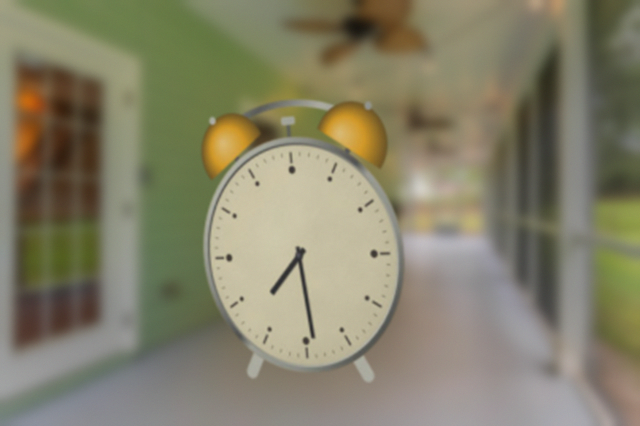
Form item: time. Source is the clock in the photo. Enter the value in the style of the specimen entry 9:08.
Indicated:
7:29
